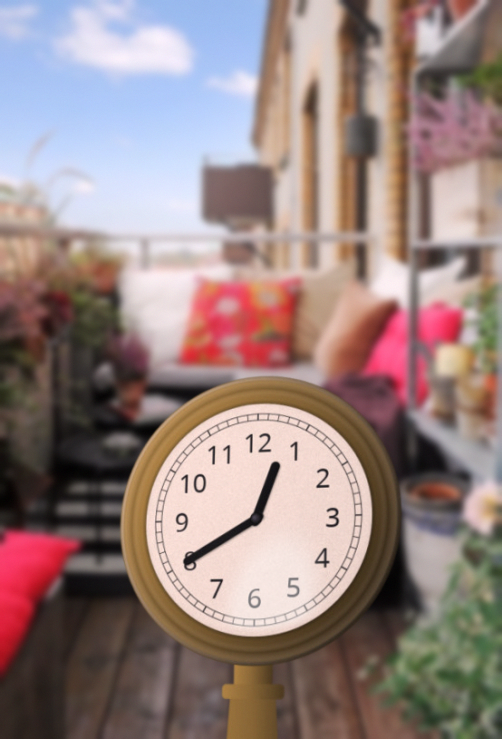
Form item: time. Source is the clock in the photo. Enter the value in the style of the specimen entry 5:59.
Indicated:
12:40
